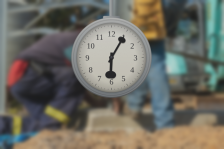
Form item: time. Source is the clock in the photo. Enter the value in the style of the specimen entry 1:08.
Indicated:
6:05
